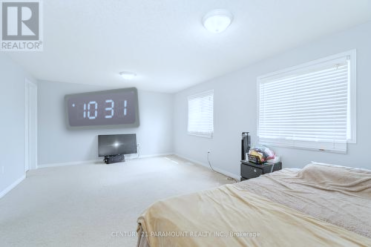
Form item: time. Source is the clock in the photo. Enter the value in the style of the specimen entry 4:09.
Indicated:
10:31
